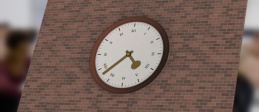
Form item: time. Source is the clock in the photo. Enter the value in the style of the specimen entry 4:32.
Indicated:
4:38
